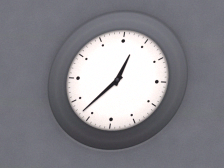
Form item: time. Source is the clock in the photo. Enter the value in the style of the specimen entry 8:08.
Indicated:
12:37
